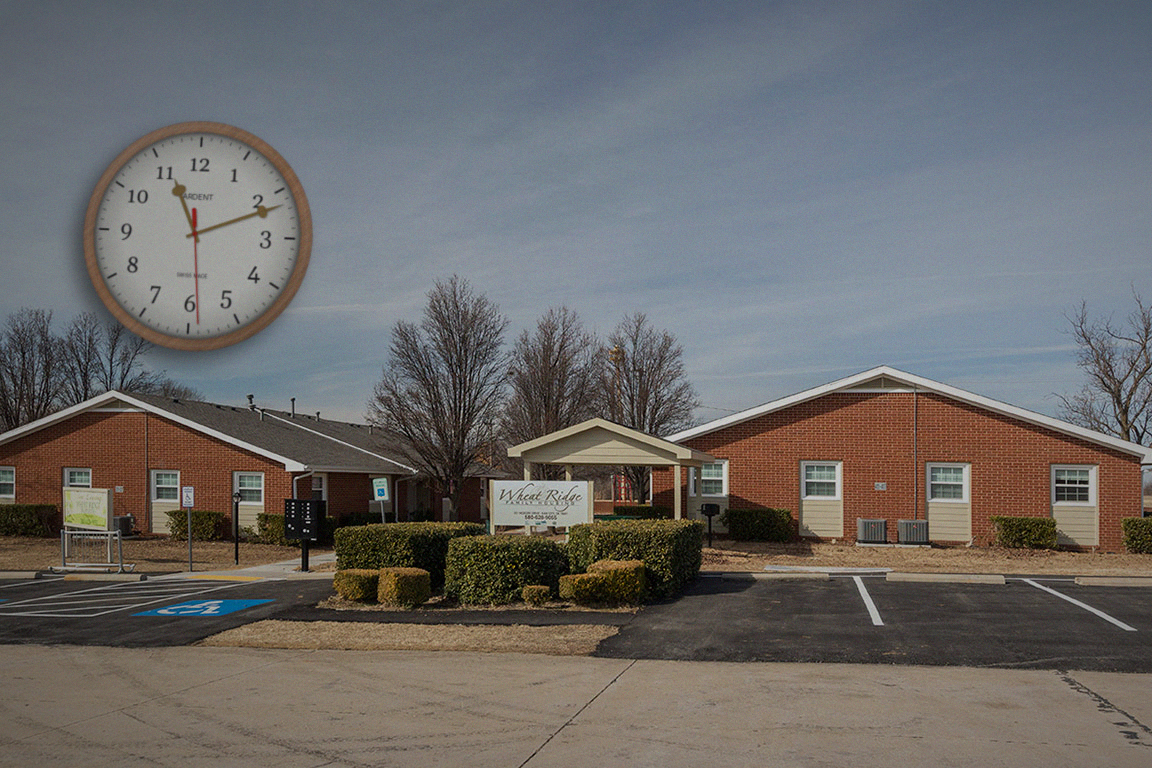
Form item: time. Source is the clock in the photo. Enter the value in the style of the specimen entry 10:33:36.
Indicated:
11:11:29
